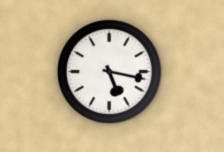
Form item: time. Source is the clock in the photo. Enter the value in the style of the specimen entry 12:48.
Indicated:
5:17
